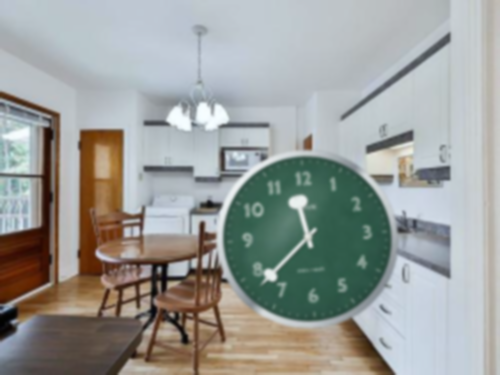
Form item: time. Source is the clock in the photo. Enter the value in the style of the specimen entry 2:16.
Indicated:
11:38
